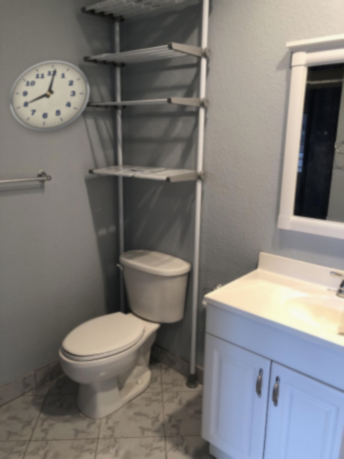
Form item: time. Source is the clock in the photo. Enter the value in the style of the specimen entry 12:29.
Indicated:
8:01
